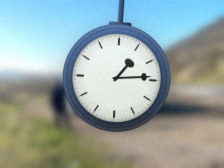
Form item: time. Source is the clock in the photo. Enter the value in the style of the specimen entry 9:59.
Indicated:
1:14
